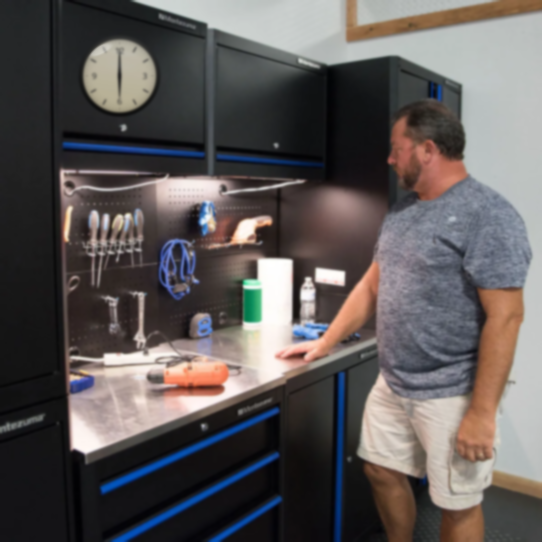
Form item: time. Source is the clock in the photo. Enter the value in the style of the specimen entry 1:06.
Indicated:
6:00
